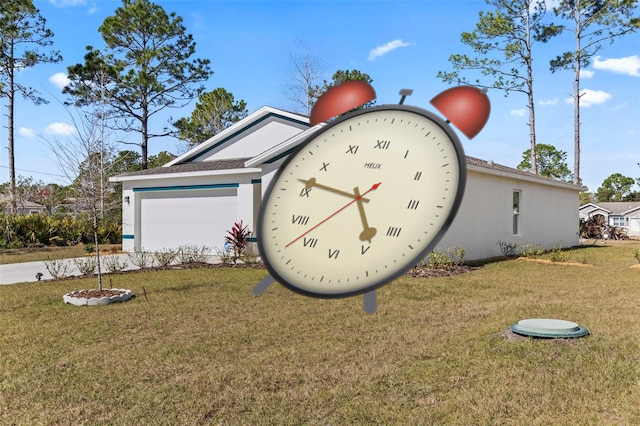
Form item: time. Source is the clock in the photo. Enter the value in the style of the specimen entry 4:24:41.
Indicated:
4:46:37
